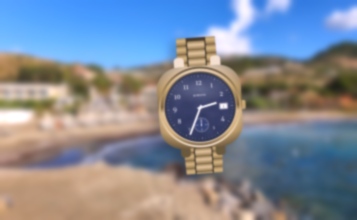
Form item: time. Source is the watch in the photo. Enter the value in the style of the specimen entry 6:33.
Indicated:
2:34
